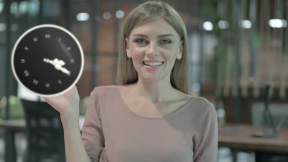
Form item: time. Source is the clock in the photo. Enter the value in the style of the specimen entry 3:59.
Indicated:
3:20
